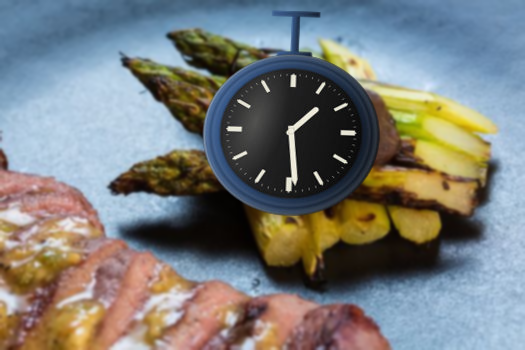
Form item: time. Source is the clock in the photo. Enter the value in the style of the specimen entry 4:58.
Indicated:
1:29
